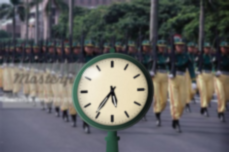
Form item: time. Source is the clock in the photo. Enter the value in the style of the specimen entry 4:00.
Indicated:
5:36
